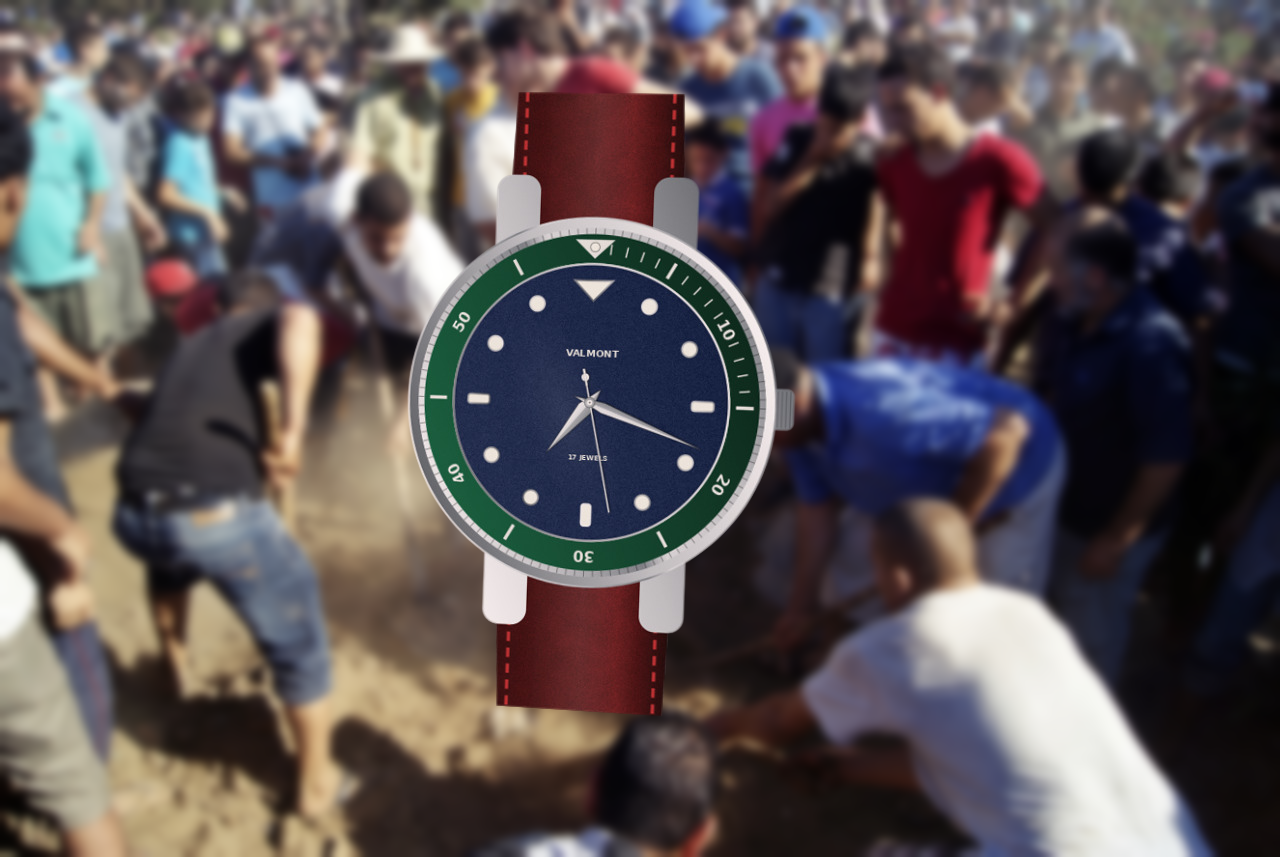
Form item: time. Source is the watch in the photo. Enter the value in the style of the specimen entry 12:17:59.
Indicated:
7:18:28
